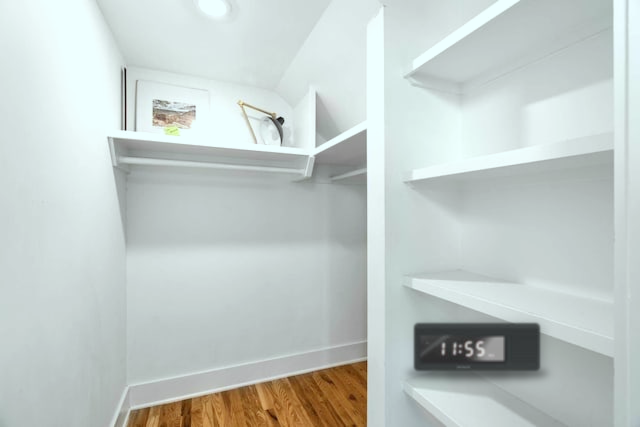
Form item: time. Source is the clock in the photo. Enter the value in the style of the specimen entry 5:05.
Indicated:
11:55
